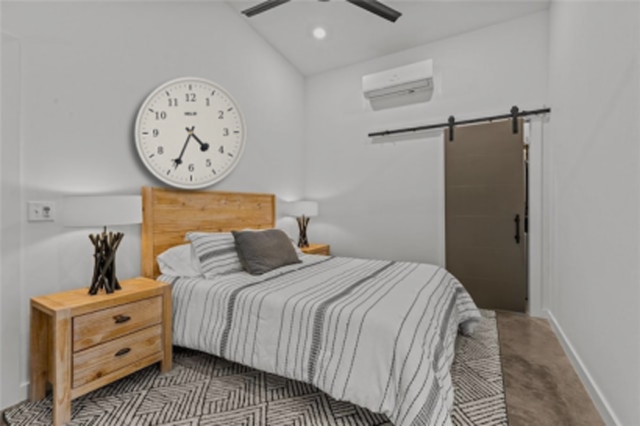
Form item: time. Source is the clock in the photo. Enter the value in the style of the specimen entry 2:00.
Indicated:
4:34
